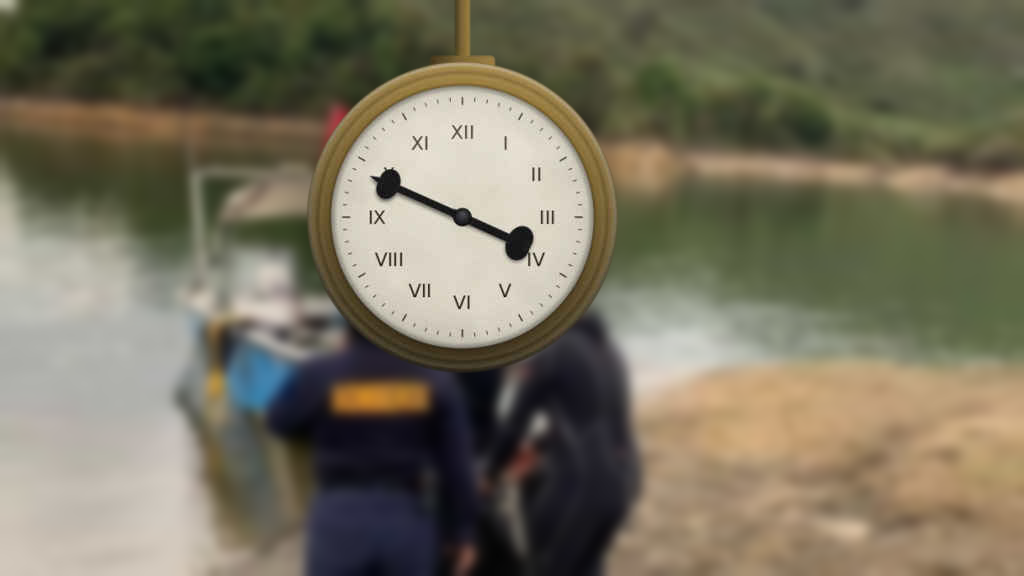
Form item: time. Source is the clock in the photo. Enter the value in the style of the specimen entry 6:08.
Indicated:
3:49
